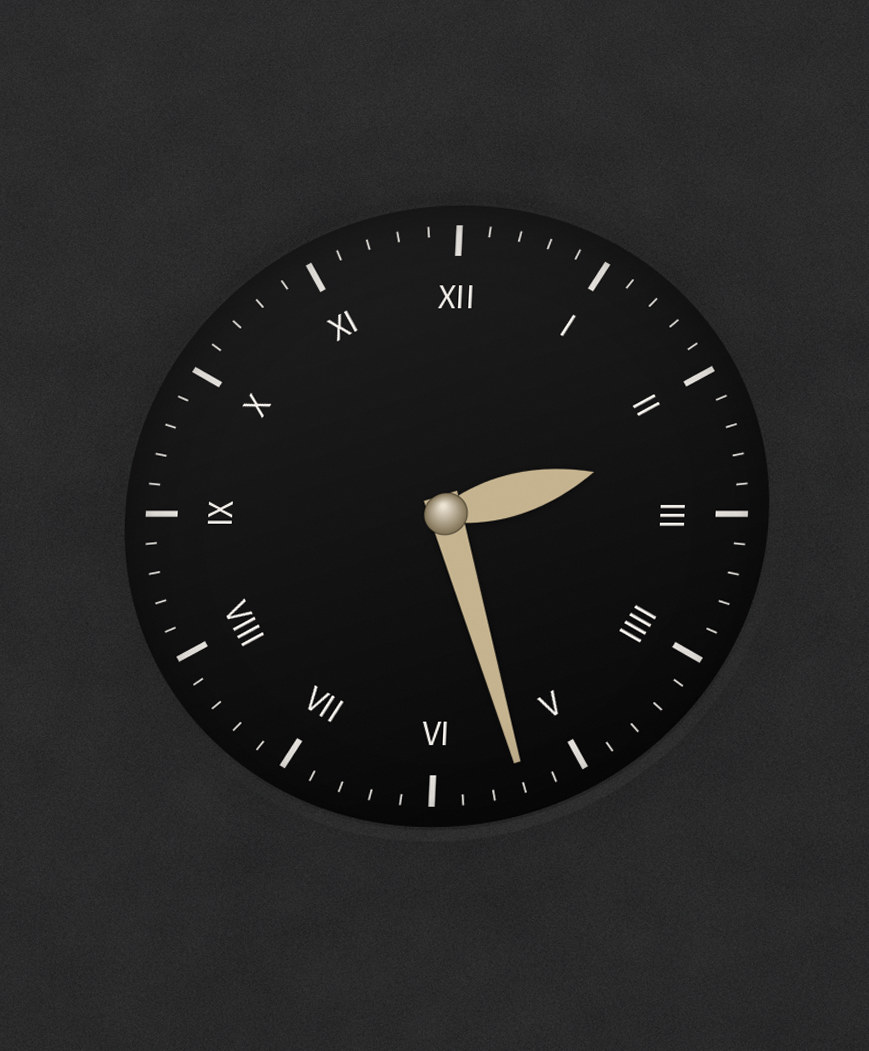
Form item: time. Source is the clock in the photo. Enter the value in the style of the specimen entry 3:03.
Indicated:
2:27
